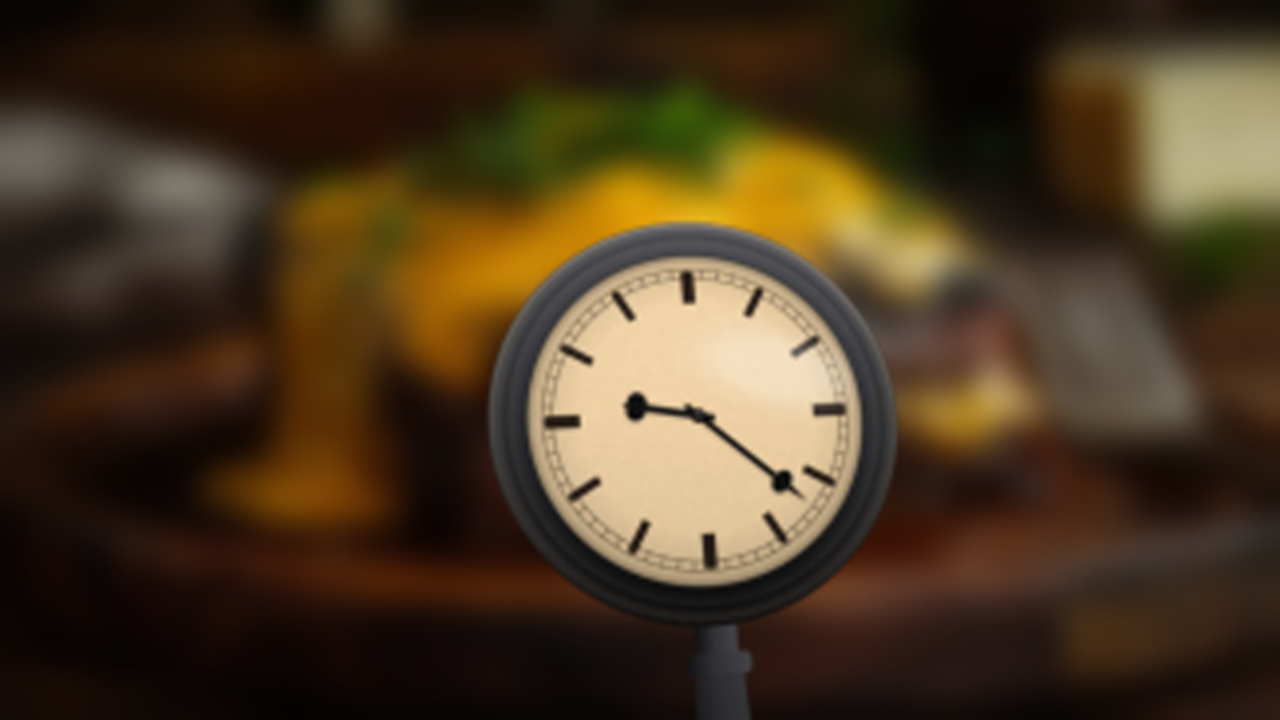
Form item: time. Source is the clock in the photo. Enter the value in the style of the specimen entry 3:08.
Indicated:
9:22
